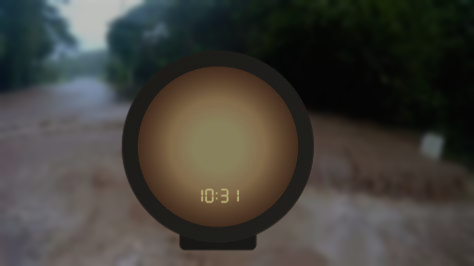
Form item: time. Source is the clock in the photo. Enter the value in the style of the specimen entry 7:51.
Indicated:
10:31
